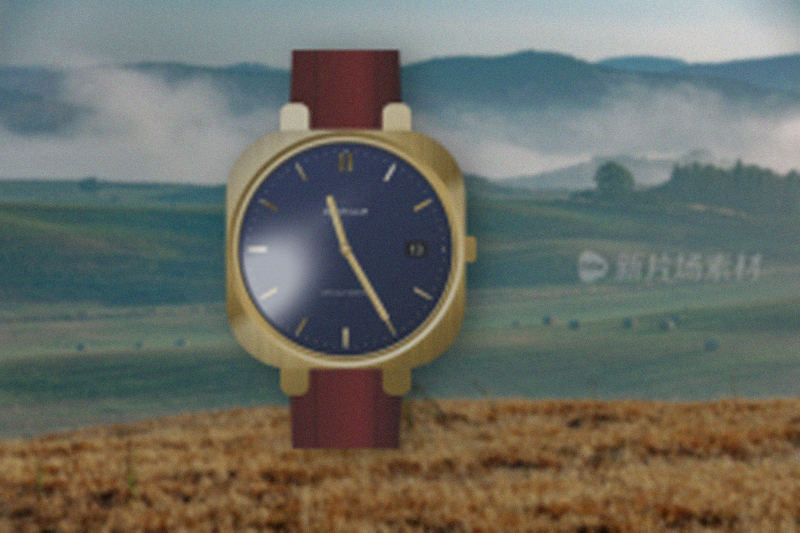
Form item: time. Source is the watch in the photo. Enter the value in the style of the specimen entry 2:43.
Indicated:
11:25
